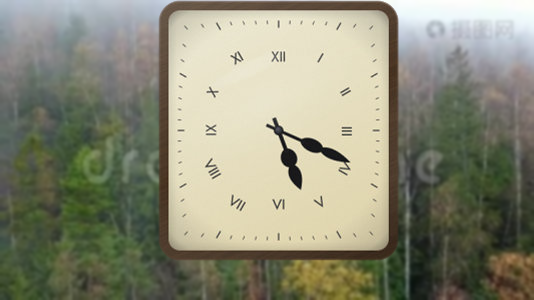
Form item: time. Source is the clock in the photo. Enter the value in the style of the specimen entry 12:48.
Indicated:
5:19
